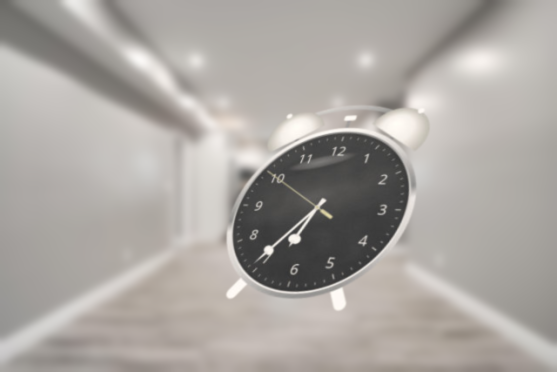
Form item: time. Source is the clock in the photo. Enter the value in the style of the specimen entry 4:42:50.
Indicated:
6:35:50
